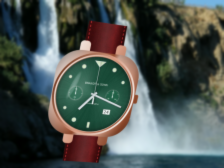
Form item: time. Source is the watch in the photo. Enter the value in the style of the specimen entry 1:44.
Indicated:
7:18
